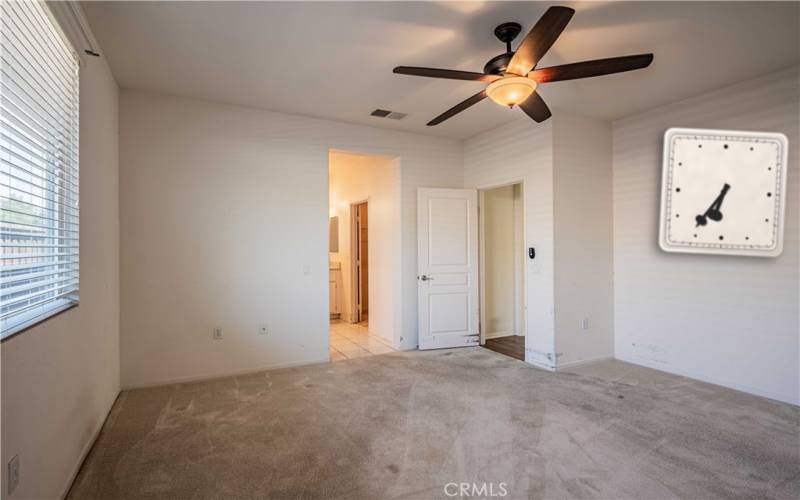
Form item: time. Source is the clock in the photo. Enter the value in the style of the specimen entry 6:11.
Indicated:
6:36
